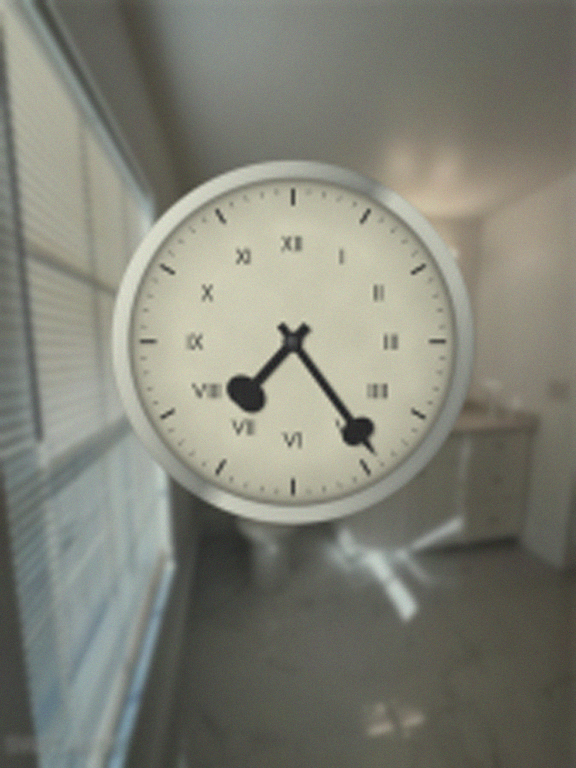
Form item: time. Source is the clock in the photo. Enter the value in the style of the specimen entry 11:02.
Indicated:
7:24
